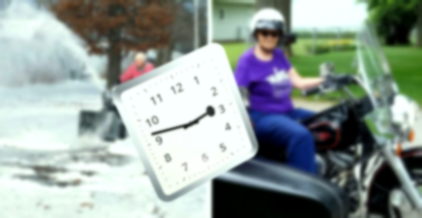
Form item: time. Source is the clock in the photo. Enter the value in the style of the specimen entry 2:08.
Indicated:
2:47
